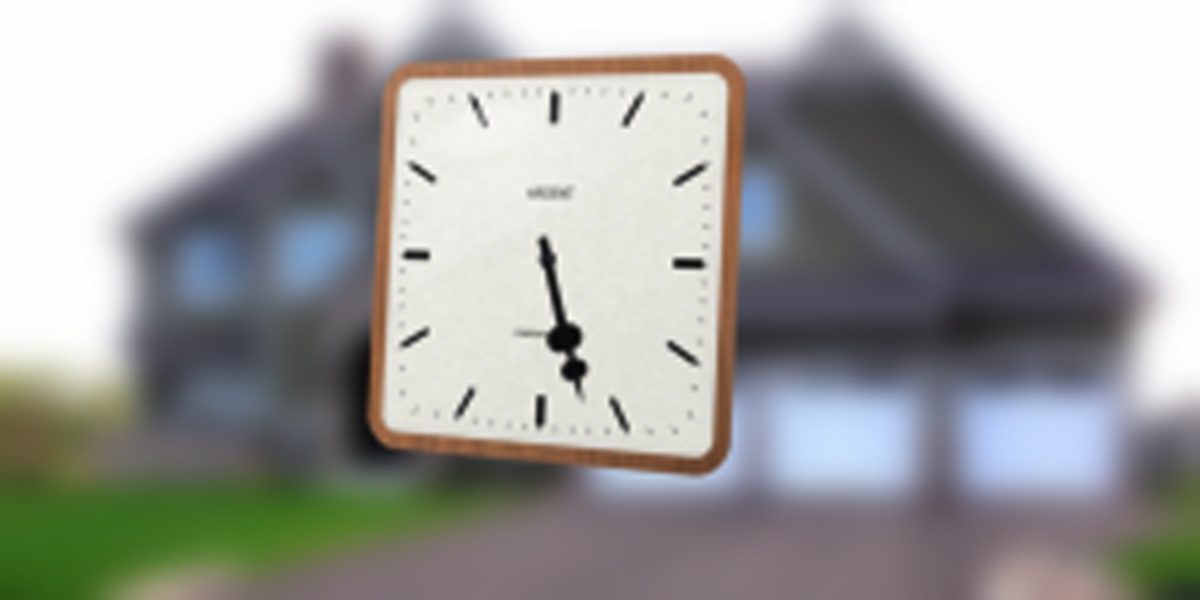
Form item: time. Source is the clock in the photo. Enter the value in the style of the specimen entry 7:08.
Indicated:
5:27
